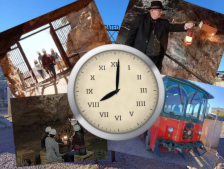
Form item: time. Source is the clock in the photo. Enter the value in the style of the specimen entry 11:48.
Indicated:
8:01
